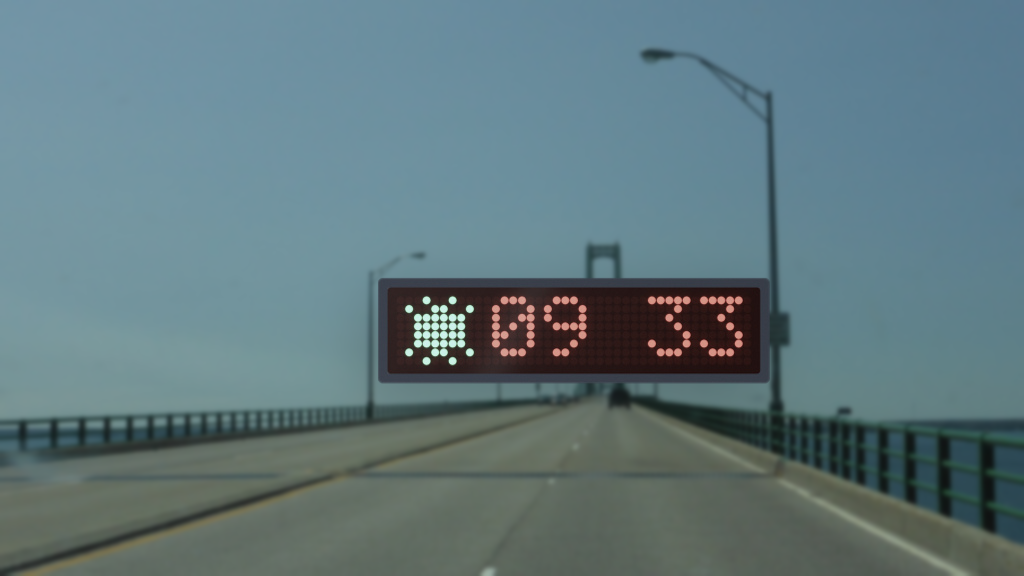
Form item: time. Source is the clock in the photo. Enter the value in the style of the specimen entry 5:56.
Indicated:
9:33
